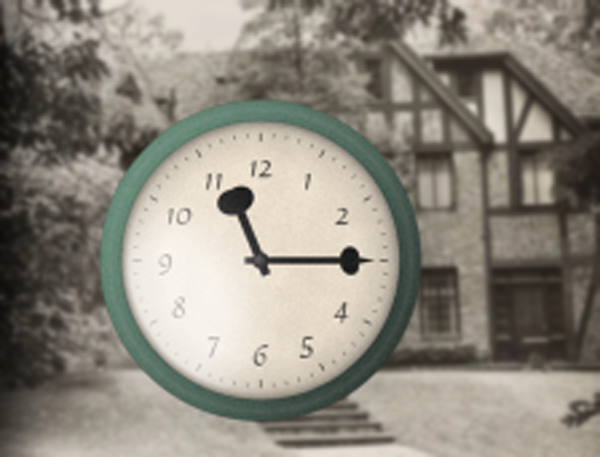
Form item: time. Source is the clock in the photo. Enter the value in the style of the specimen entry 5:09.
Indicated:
11:15
